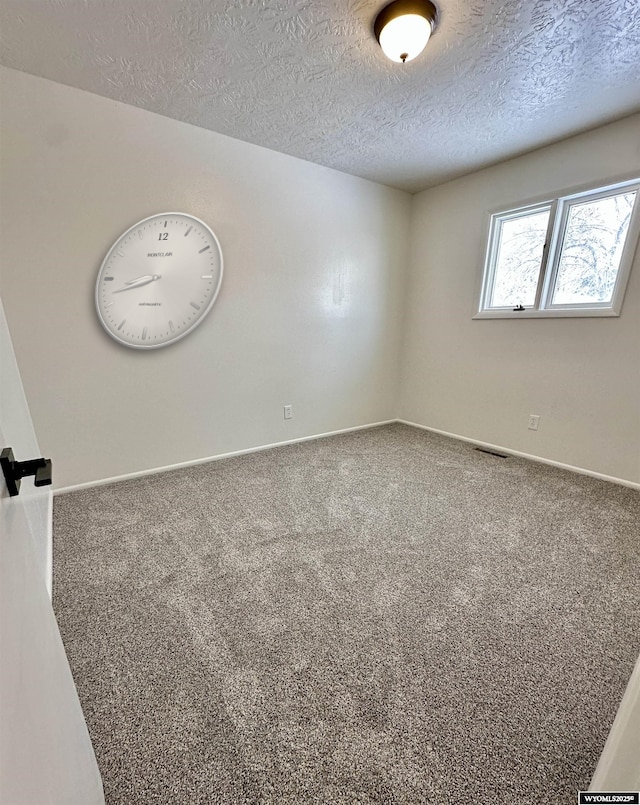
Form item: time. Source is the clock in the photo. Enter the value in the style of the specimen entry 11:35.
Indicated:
8:42
